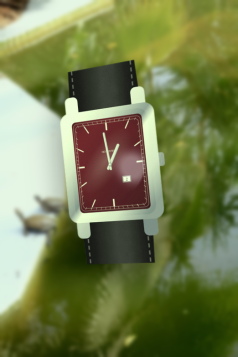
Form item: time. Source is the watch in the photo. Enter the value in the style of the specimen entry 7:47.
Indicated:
12:59
